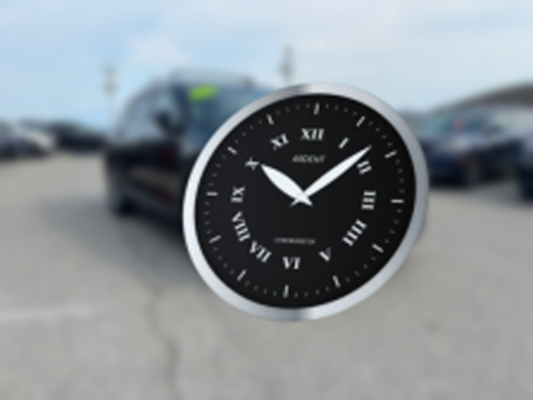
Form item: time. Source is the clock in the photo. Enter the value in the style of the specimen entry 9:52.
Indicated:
10:08
